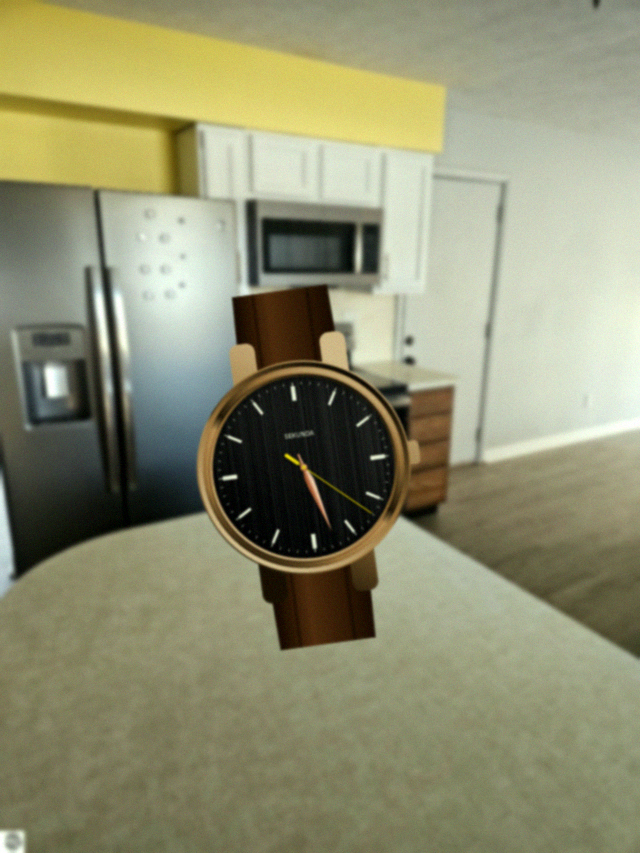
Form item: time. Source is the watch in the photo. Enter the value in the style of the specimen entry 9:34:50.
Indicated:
5:27:22
